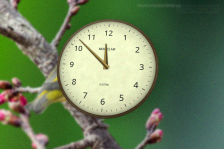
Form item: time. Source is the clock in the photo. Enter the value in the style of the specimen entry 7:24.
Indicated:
11:52
